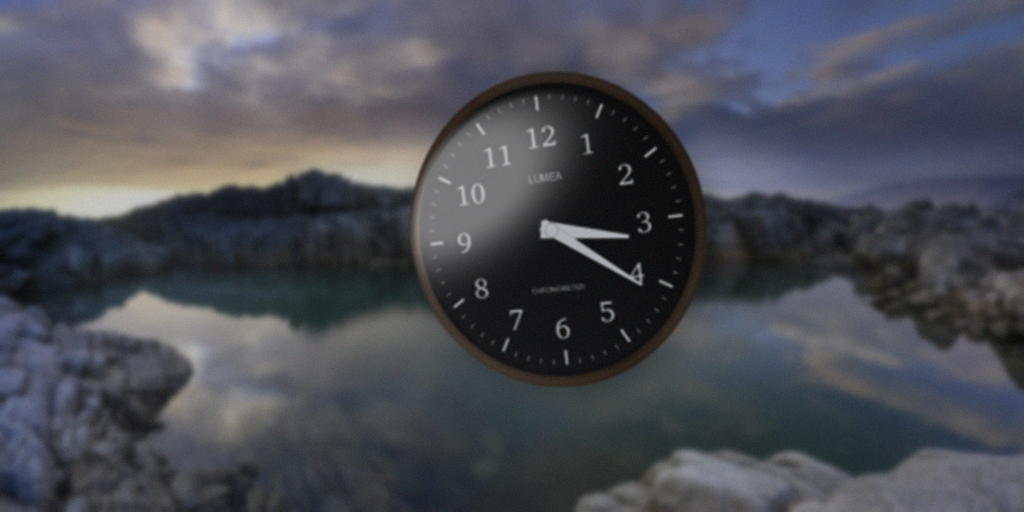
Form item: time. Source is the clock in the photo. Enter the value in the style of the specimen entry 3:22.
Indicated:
3:21
